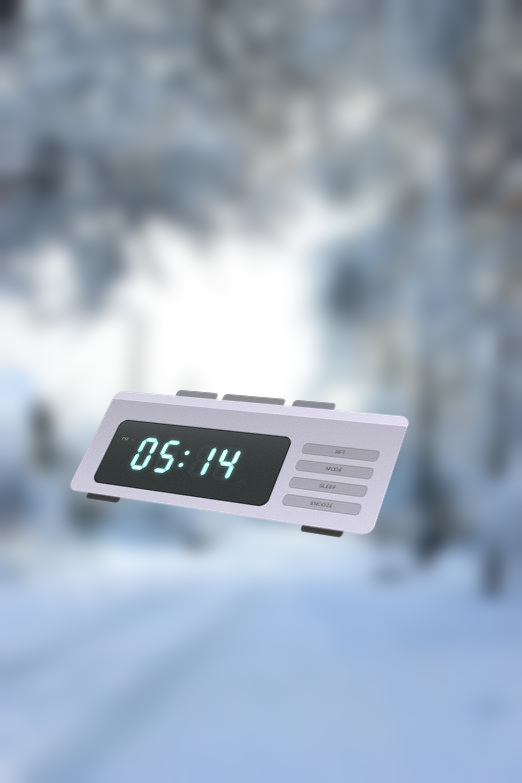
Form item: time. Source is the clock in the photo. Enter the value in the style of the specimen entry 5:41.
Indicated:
5:14
